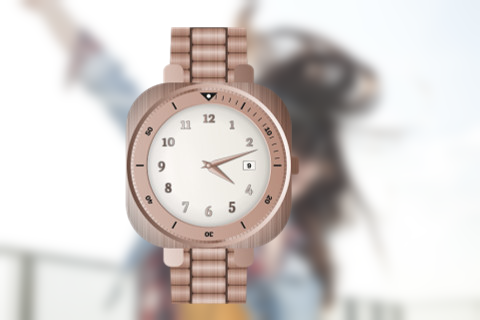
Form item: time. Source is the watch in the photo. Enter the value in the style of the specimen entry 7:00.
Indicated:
4:12
